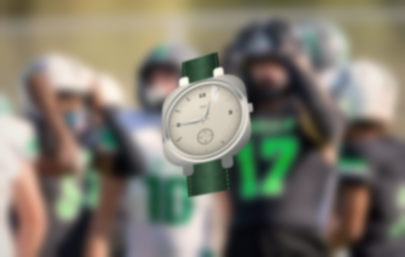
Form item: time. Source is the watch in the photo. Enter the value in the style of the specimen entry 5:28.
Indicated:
12:45
